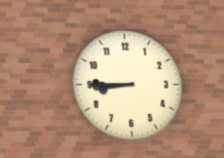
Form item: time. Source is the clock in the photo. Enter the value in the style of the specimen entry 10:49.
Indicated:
8:45
